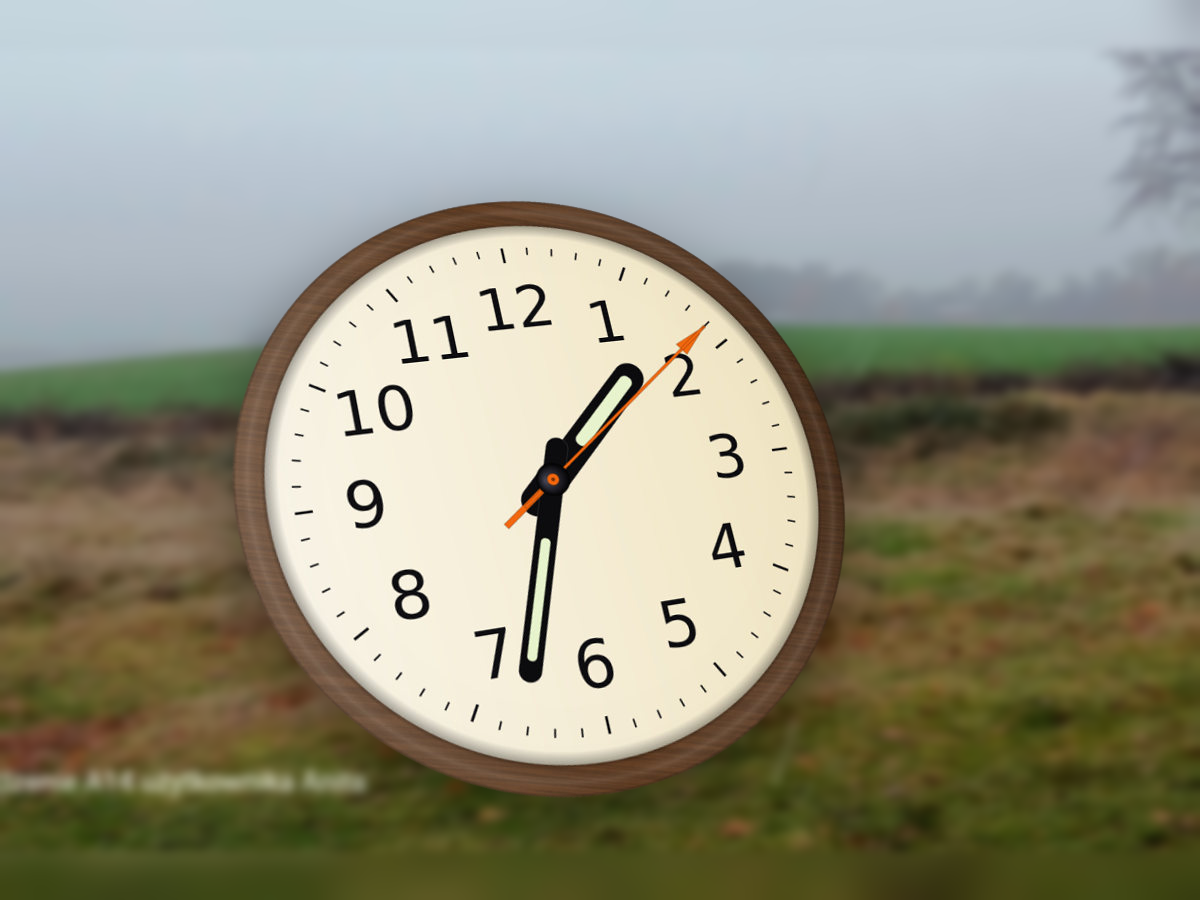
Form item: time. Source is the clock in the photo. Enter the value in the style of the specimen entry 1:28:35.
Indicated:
1:33:09
